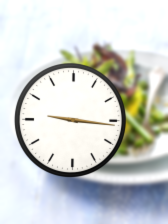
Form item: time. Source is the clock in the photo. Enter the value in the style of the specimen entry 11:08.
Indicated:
9:16
